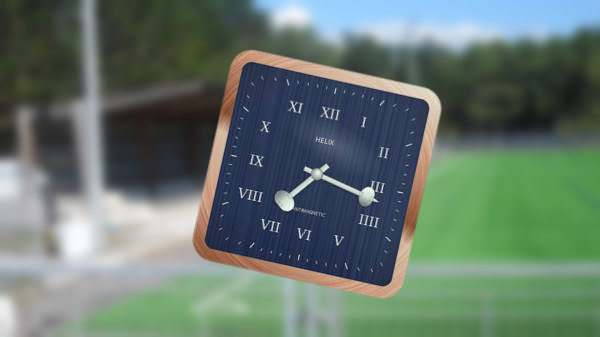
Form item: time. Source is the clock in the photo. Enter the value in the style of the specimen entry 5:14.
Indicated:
7:17
